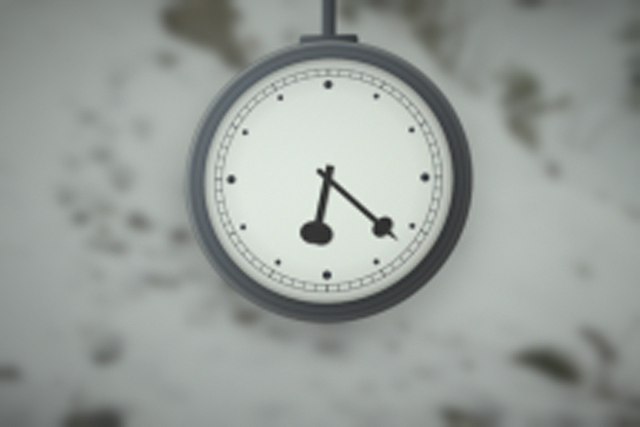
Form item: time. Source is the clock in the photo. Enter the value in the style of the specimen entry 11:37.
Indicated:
6:22
